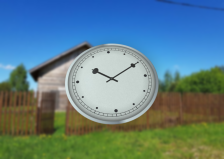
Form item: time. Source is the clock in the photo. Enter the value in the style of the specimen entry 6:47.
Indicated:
10:10
